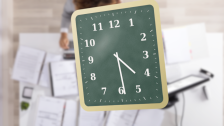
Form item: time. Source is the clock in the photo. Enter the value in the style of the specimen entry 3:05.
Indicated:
4:29
